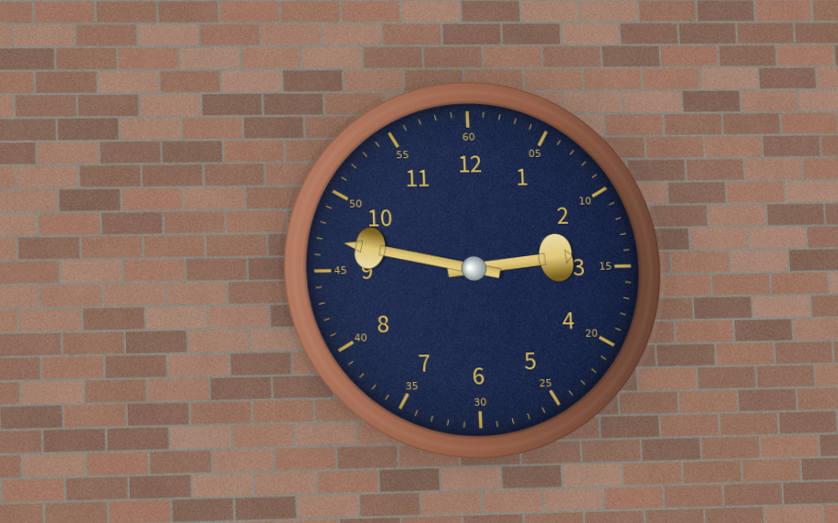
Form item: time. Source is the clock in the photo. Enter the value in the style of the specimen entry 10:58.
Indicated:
2:47
